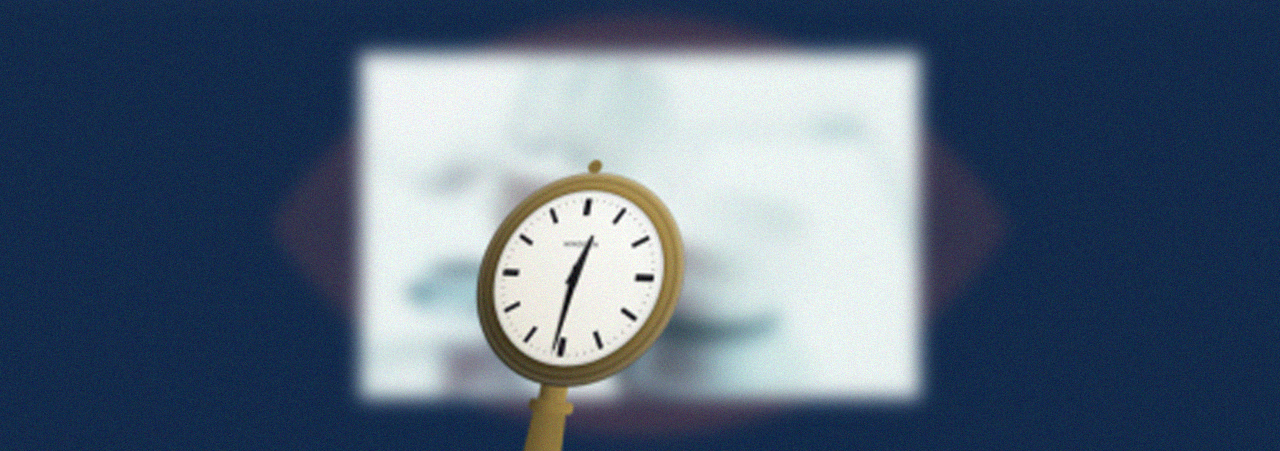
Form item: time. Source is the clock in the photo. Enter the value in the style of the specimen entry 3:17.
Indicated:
12:31
